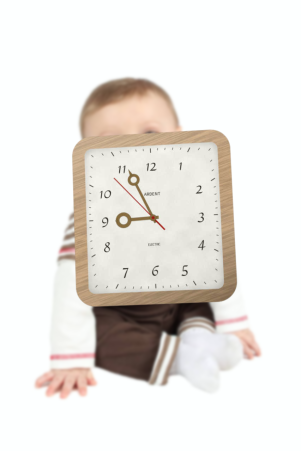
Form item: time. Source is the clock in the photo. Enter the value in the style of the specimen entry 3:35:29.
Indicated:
8:55:53
